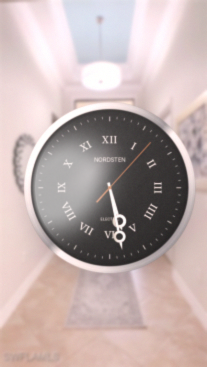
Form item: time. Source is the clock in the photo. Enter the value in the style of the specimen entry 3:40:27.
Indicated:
5:28:07
